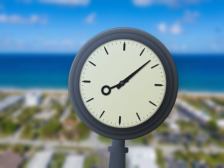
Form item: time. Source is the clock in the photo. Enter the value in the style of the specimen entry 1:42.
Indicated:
8:08
